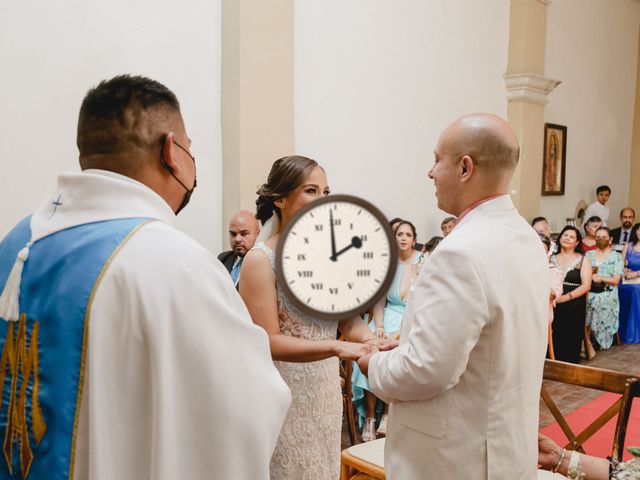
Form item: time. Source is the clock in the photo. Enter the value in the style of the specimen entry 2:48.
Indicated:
1:59
